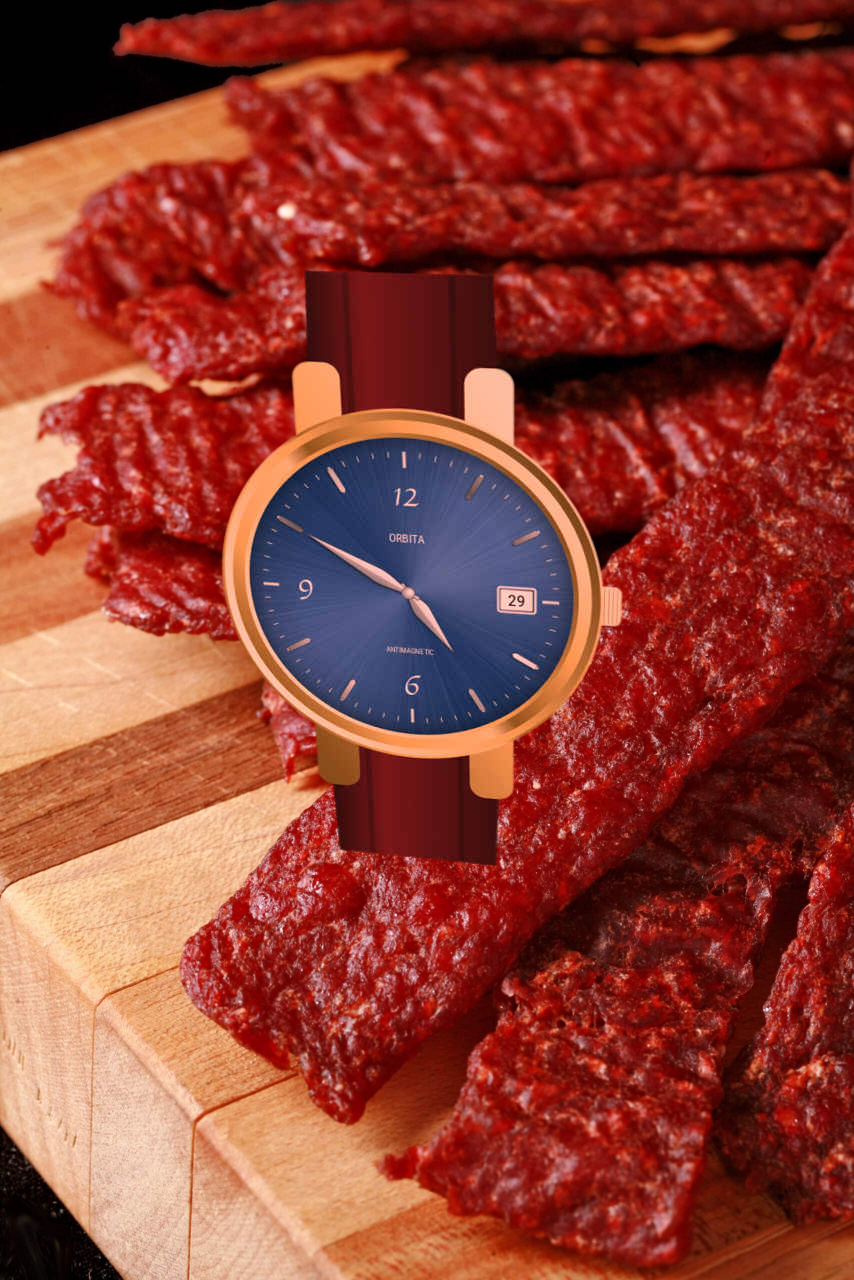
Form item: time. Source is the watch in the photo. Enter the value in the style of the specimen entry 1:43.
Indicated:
4:50
